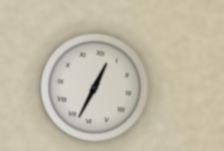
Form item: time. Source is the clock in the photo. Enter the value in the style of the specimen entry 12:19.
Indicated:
12:33
